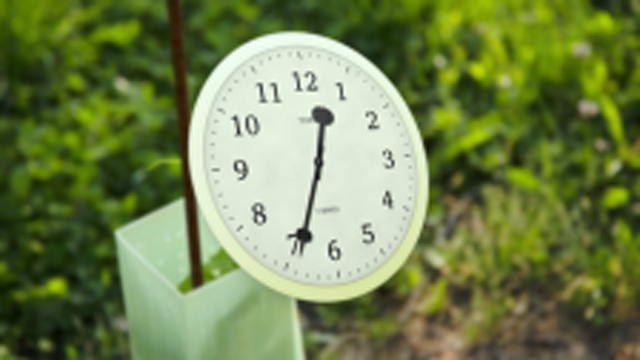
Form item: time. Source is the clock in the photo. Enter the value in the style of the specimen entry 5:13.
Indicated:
12:34
